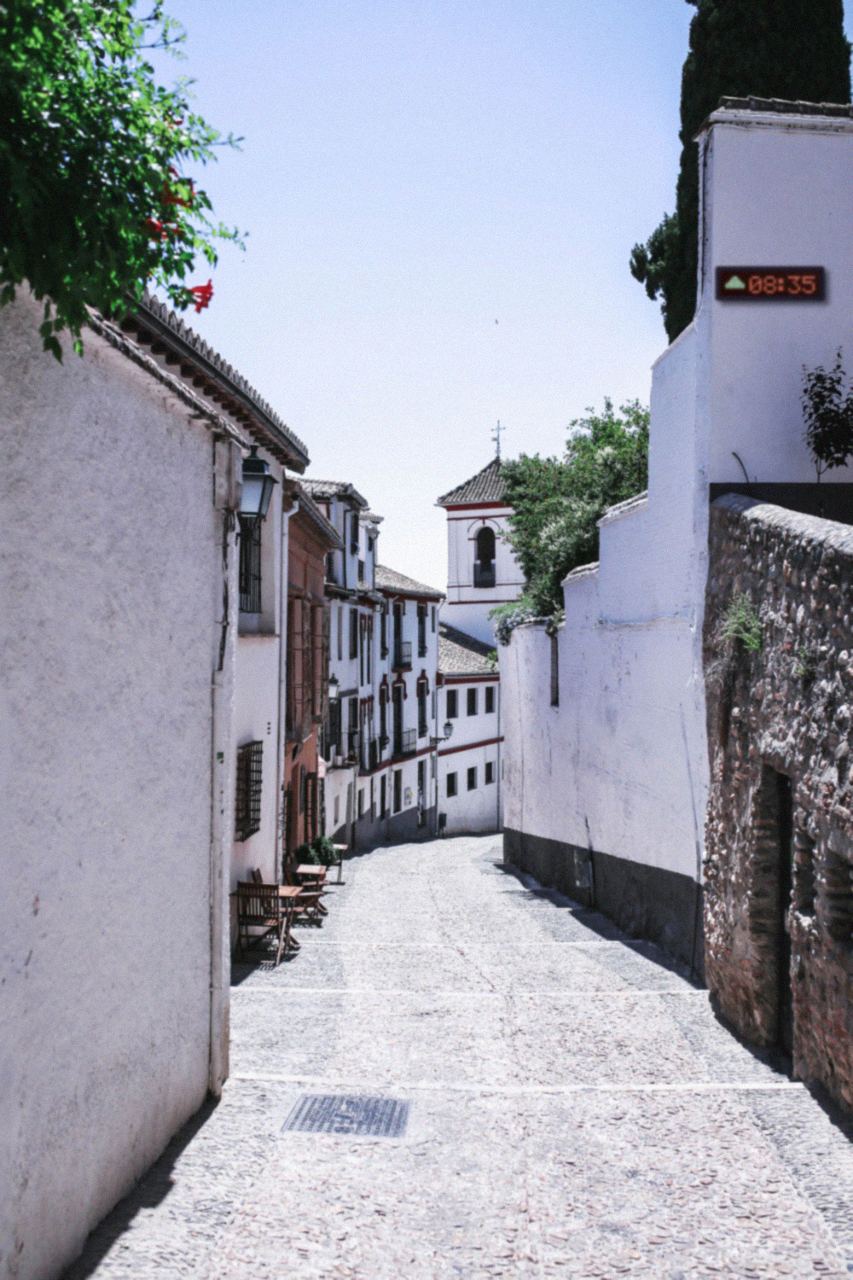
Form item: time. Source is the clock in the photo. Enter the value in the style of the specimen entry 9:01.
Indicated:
8:35
